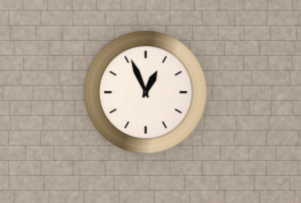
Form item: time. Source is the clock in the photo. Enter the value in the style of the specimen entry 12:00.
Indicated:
12:56
